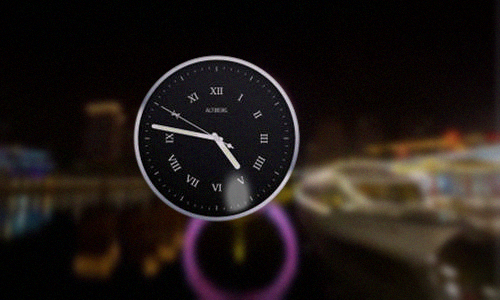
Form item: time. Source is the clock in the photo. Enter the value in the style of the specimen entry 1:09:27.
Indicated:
4:46:50
